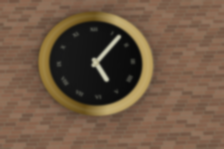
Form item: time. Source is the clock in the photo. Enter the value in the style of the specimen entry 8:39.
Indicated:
5:07
